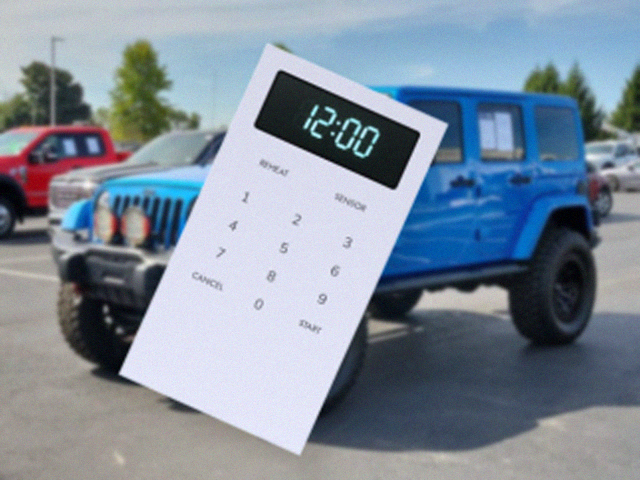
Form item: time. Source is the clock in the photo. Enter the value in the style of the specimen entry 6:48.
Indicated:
12:00
